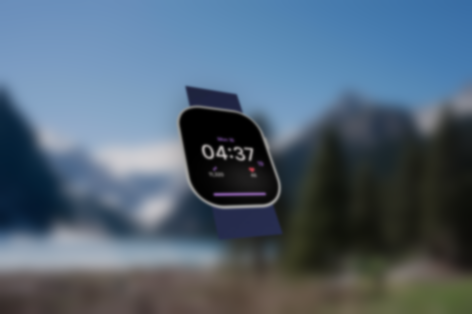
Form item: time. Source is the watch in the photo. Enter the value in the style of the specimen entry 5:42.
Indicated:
4:37
